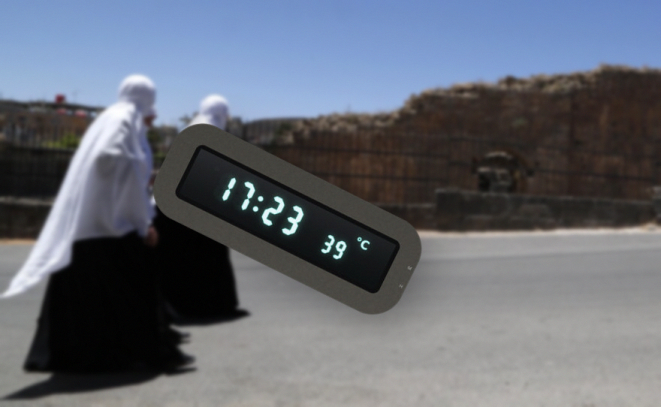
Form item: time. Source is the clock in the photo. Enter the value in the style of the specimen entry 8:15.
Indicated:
17:23
